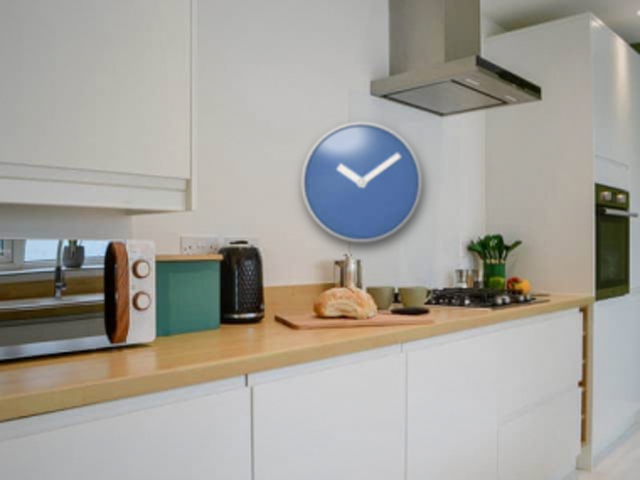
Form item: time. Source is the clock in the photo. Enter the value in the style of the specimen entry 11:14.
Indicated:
10:09
